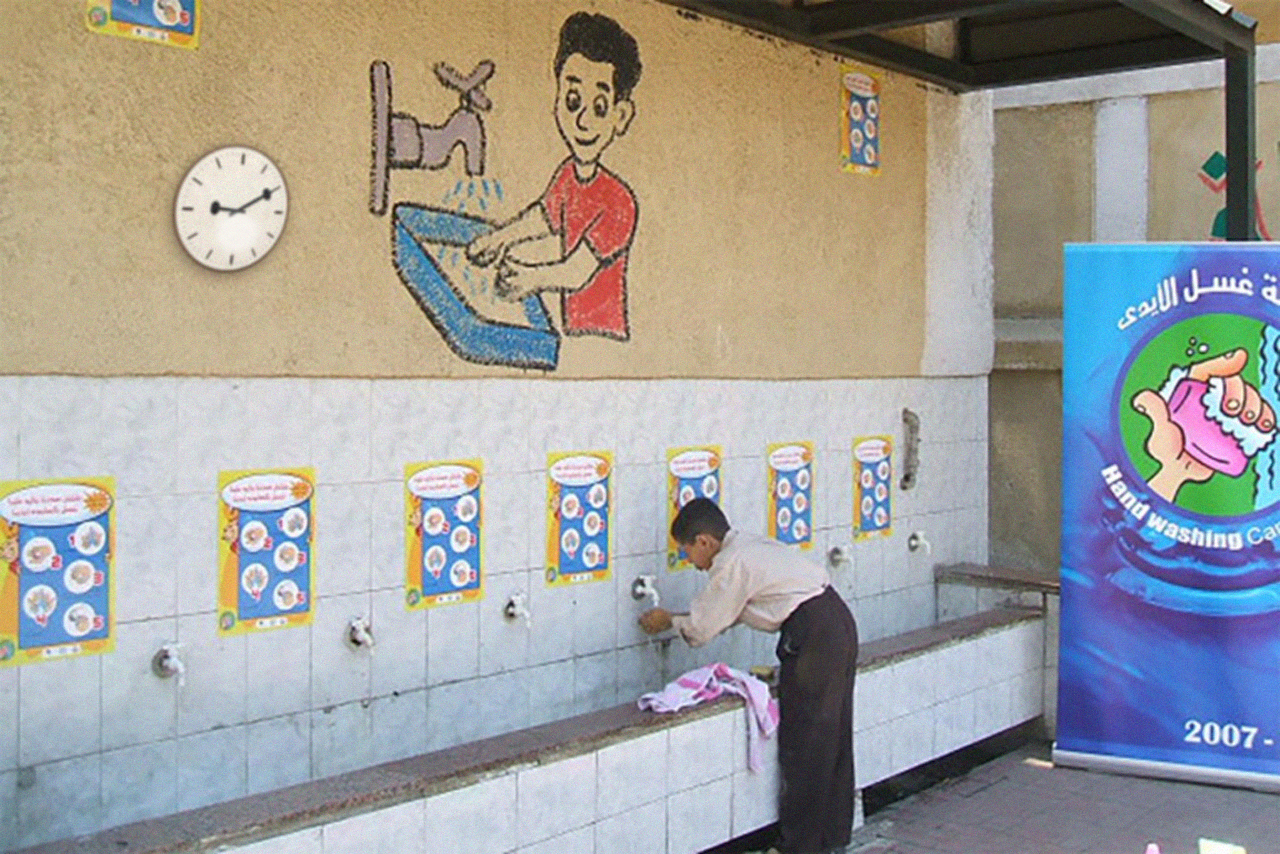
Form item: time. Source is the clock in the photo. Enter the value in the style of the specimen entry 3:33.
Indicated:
9:10
